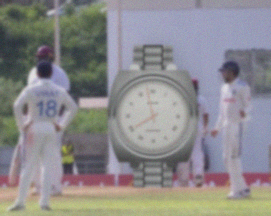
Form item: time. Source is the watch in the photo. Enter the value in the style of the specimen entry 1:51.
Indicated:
7:58
